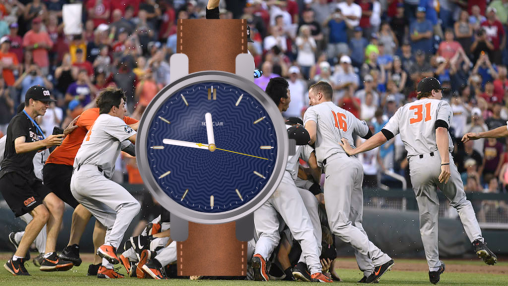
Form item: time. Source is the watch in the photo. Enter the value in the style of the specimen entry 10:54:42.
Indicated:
11:46:17
